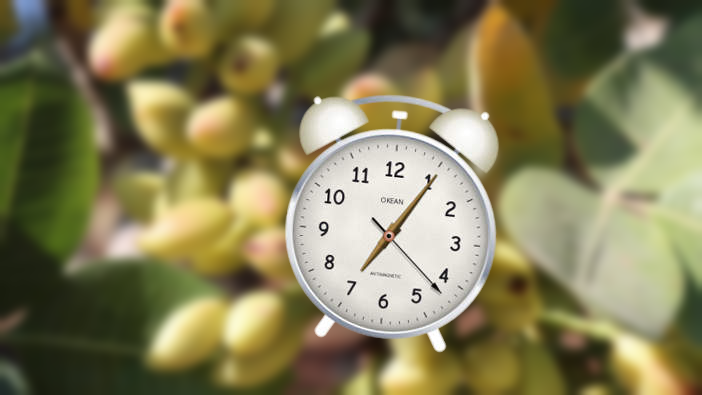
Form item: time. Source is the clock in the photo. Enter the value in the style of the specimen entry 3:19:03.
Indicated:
7:05:22
